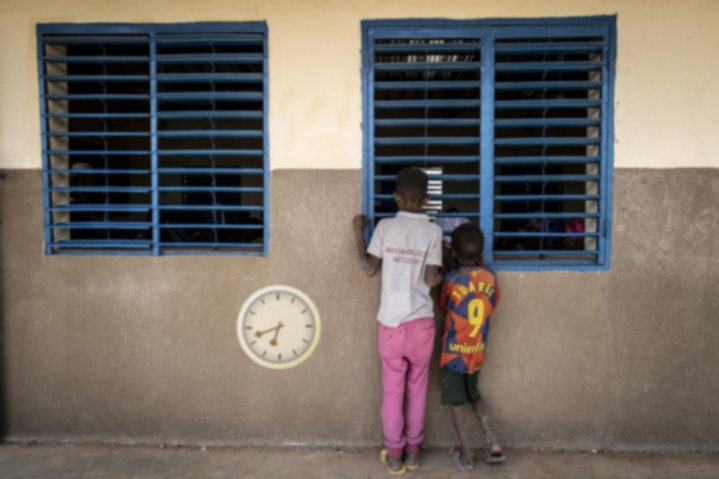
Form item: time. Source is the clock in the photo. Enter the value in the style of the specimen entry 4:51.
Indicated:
6:42
